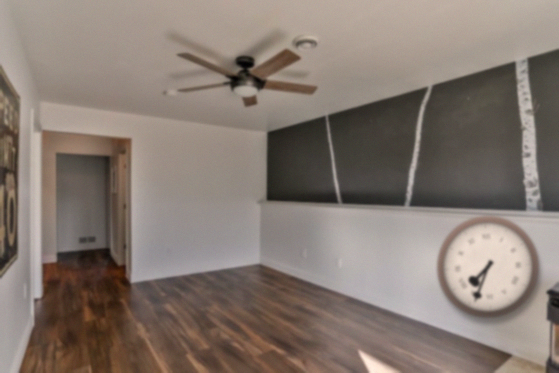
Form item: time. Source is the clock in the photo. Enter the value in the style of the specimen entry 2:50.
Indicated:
7:34
